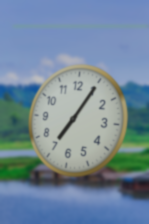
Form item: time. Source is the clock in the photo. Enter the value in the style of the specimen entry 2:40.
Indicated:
7:05
